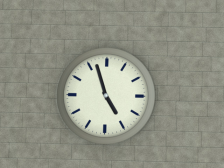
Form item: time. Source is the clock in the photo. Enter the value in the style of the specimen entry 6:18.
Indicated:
4:57
